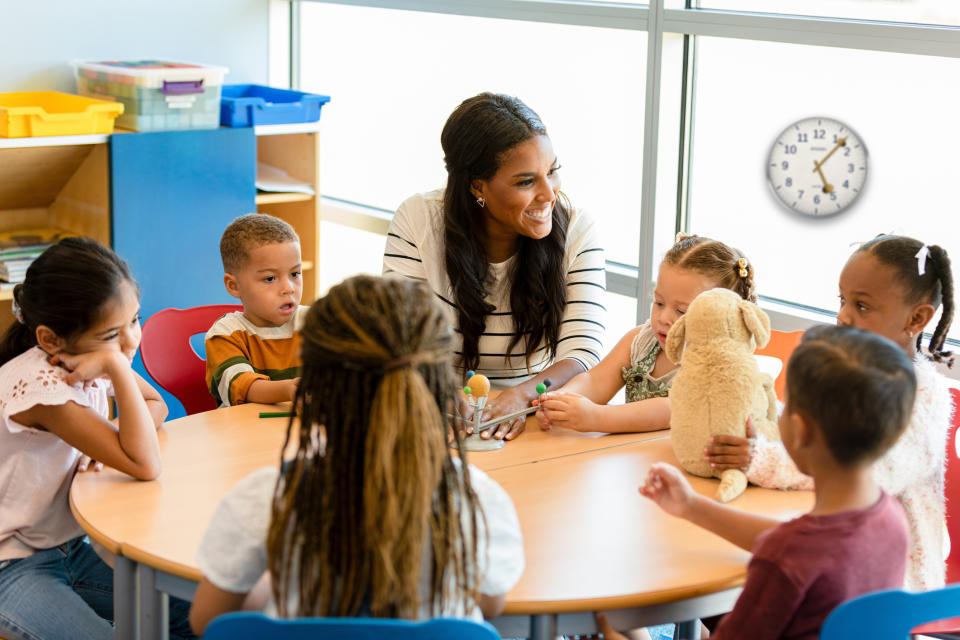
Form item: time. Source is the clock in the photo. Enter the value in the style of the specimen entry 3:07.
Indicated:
5:07
